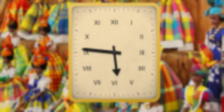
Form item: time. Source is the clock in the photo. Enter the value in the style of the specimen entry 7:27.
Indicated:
5:46
